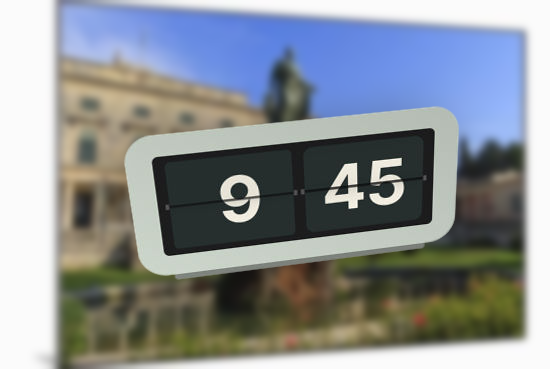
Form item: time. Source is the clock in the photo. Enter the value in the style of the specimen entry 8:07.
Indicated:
9:45
